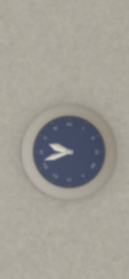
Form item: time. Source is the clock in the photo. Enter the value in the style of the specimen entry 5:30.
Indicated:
9:42
